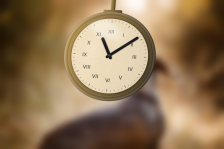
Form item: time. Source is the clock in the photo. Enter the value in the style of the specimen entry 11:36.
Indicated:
11:09
